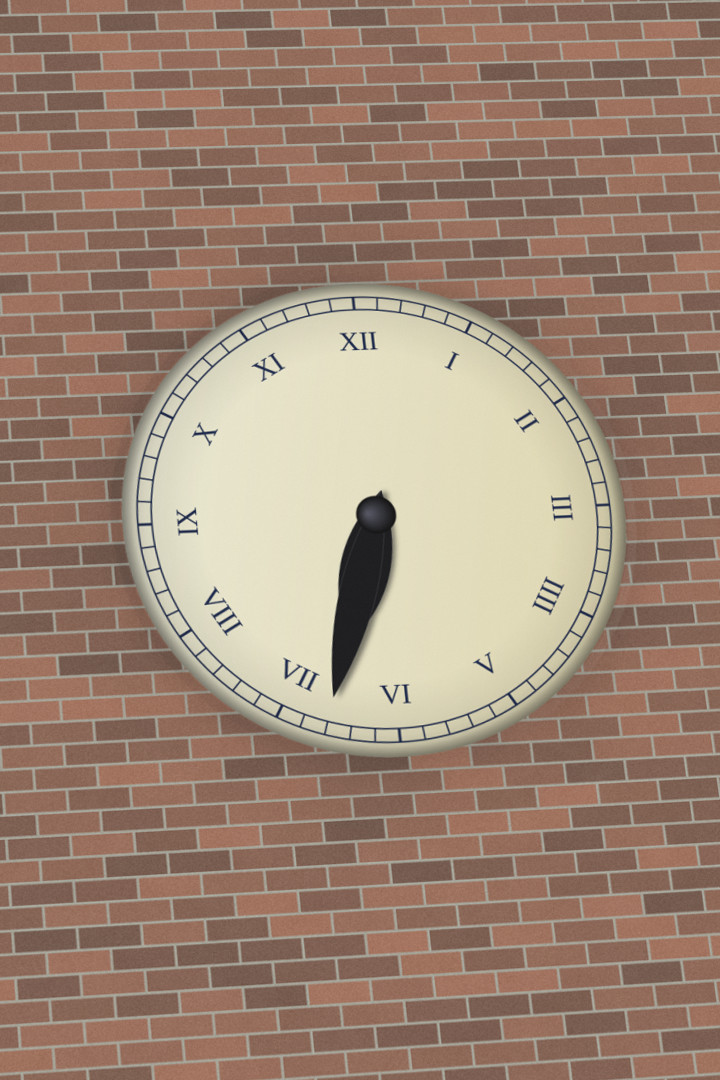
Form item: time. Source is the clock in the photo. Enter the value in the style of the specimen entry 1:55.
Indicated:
6:33
